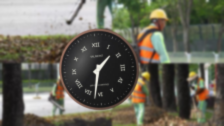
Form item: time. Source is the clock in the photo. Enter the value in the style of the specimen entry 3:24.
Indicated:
1:32
